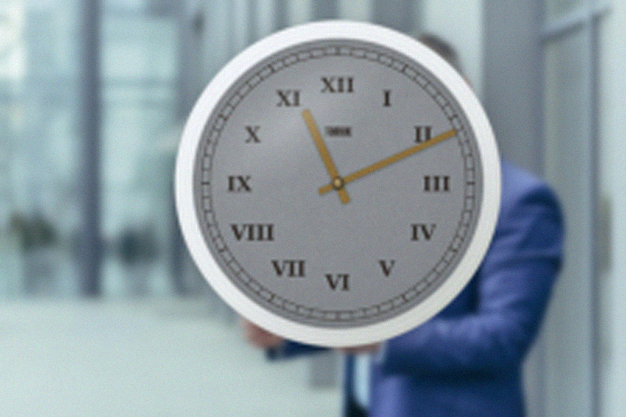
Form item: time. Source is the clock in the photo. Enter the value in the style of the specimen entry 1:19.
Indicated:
11:11
